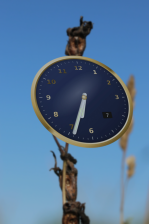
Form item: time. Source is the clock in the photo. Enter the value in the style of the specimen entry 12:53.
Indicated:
6:34
